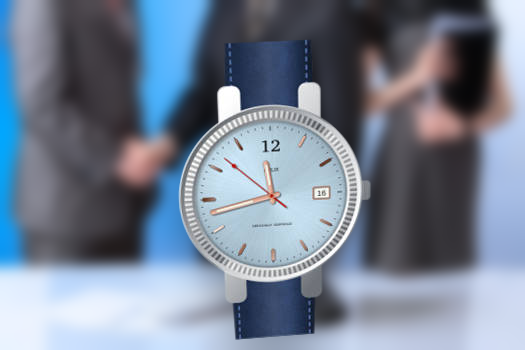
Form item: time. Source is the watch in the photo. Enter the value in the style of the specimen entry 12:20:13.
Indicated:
11:42:52
